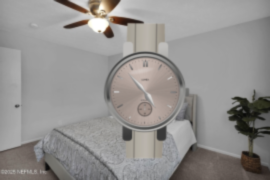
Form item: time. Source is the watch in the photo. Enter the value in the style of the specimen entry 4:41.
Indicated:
4:53
